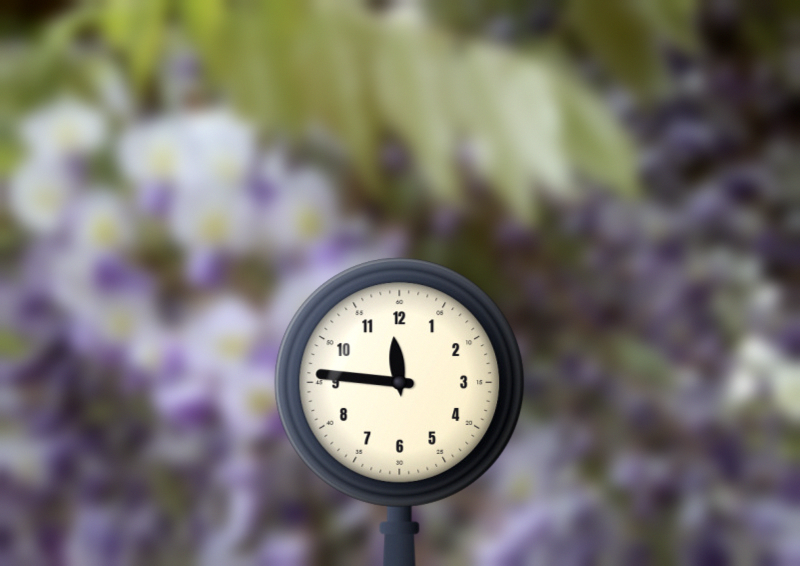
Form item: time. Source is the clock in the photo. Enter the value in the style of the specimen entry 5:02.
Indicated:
11:46
